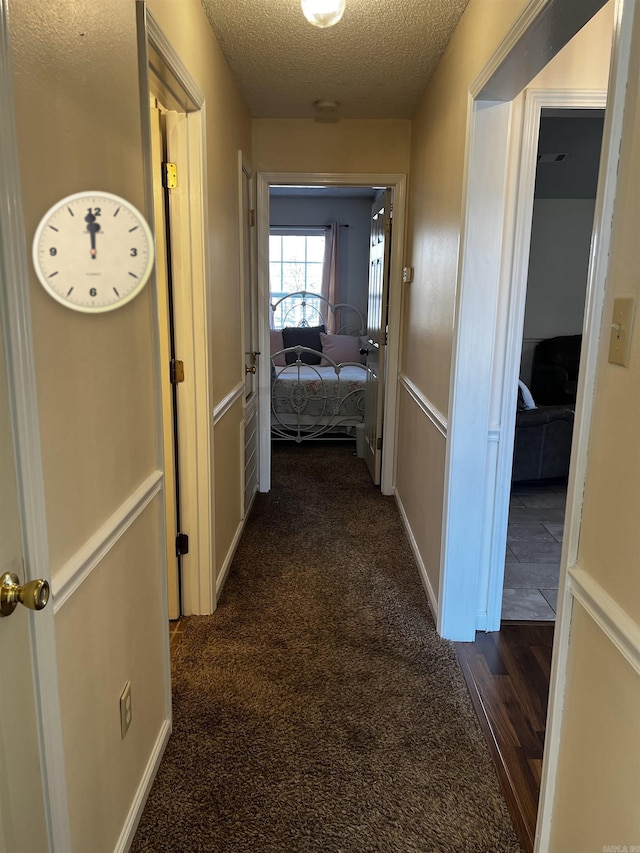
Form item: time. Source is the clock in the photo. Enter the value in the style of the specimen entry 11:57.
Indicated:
11:59
